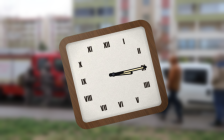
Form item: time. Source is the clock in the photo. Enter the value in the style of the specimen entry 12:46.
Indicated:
3:15
